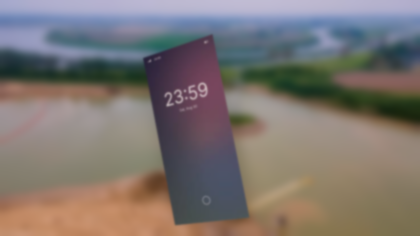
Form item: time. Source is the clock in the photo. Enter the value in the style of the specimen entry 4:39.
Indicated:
23:59
